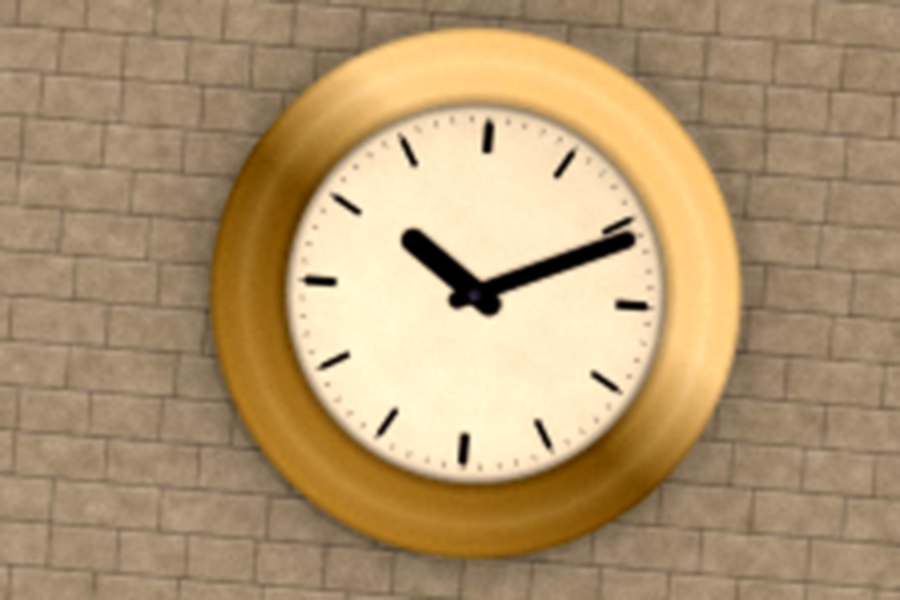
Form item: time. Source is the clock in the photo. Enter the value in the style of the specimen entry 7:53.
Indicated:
10:11
